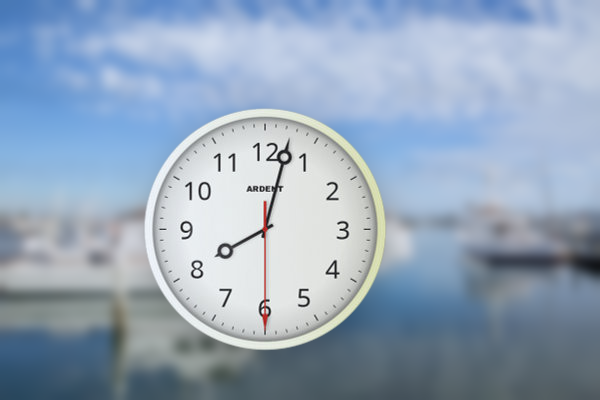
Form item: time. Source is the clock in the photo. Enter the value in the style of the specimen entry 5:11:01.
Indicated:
8:02:30
